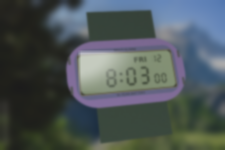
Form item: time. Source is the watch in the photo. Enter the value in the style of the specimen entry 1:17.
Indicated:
8:03
